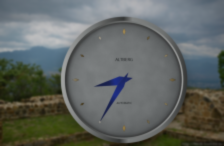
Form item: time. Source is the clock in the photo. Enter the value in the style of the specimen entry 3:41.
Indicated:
8:35
